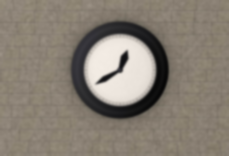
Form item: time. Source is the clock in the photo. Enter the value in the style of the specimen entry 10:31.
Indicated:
12:40
